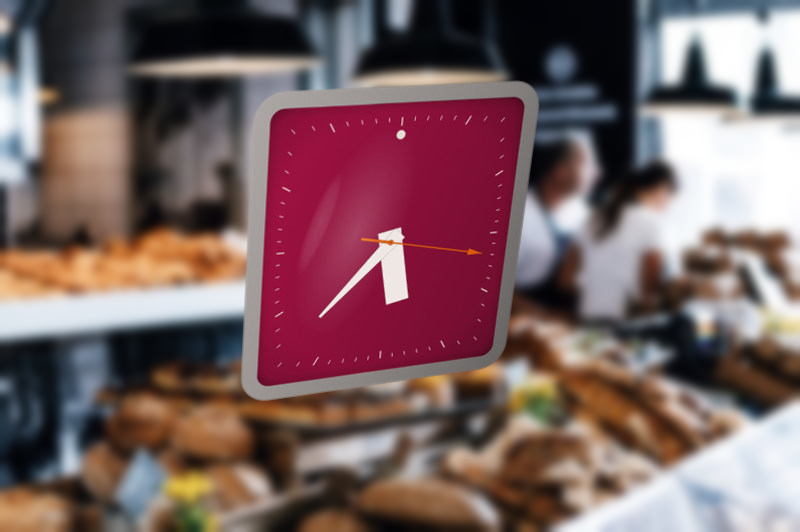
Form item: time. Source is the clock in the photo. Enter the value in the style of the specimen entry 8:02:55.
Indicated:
5:37:17
